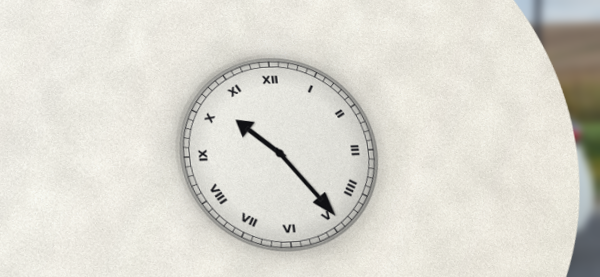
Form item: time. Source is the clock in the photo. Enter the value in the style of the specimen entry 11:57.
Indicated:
10:24
